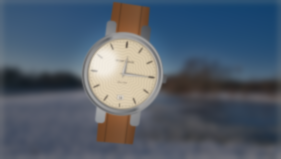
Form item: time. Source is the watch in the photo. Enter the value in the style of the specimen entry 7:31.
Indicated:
12:15
